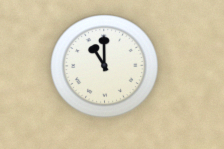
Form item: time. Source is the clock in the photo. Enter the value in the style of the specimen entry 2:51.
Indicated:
11:00
